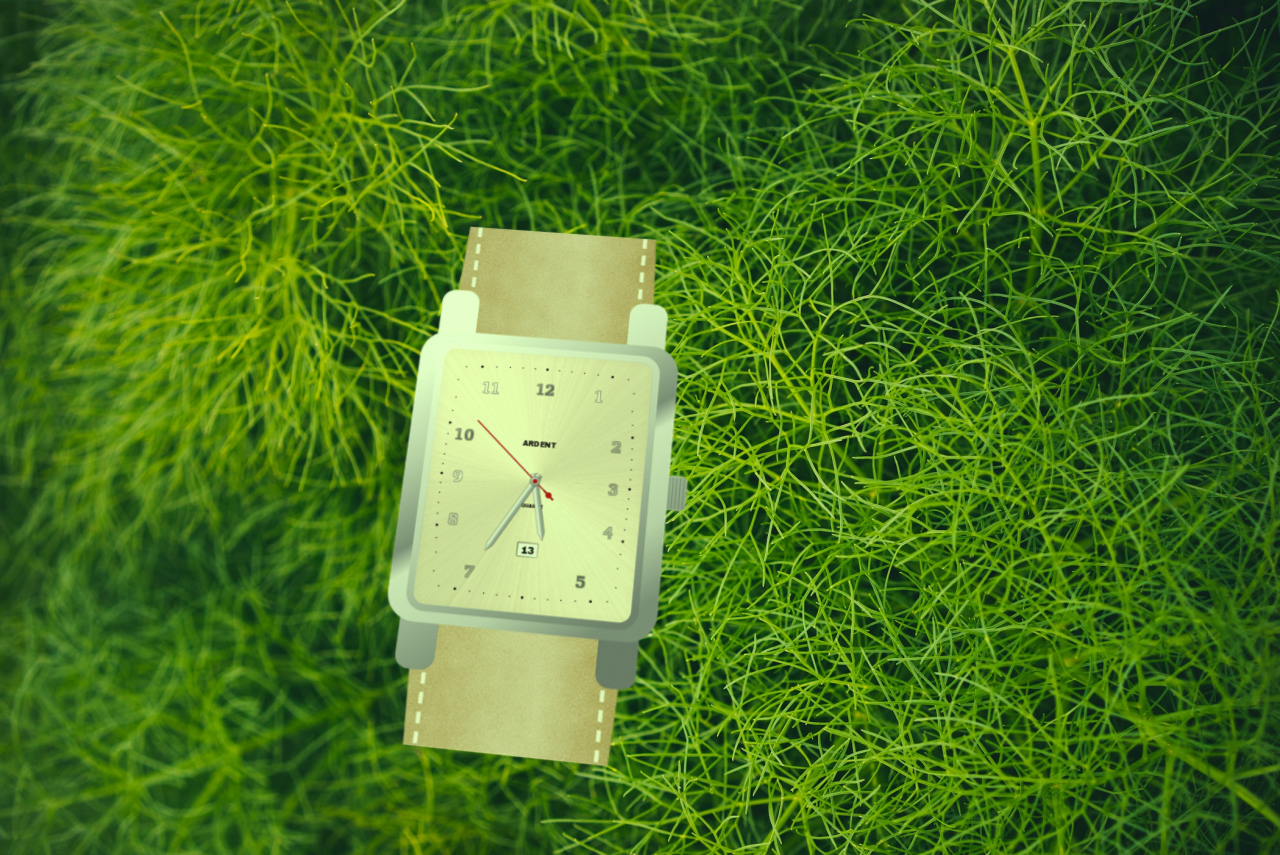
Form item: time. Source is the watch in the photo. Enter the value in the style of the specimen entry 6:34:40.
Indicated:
5:34:52
